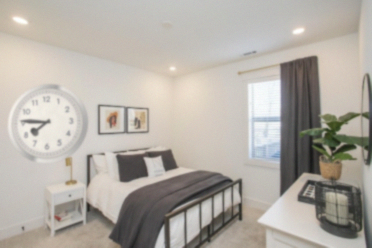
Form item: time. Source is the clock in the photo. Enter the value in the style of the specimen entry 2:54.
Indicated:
7:46
